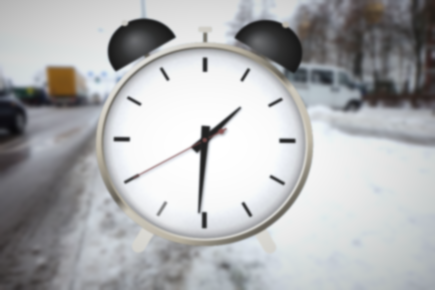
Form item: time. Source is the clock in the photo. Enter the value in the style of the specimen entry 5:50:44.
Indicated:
1:30:40
